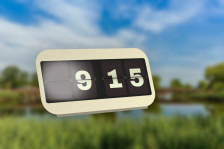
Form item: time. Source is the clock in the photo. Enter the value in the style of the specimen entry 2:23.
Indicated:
9:15
